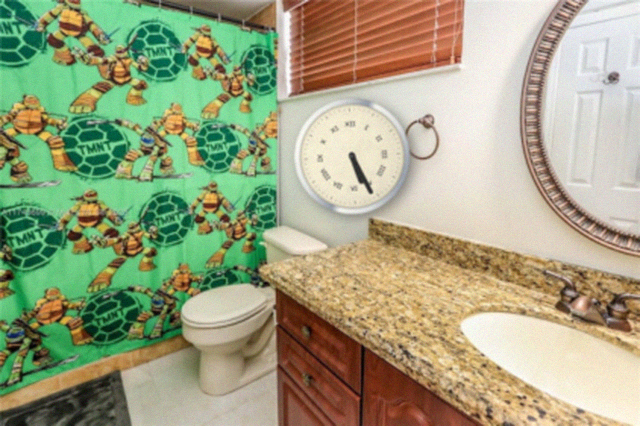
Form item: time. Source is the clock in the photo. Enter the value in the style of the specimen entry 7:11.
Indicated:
5:26
